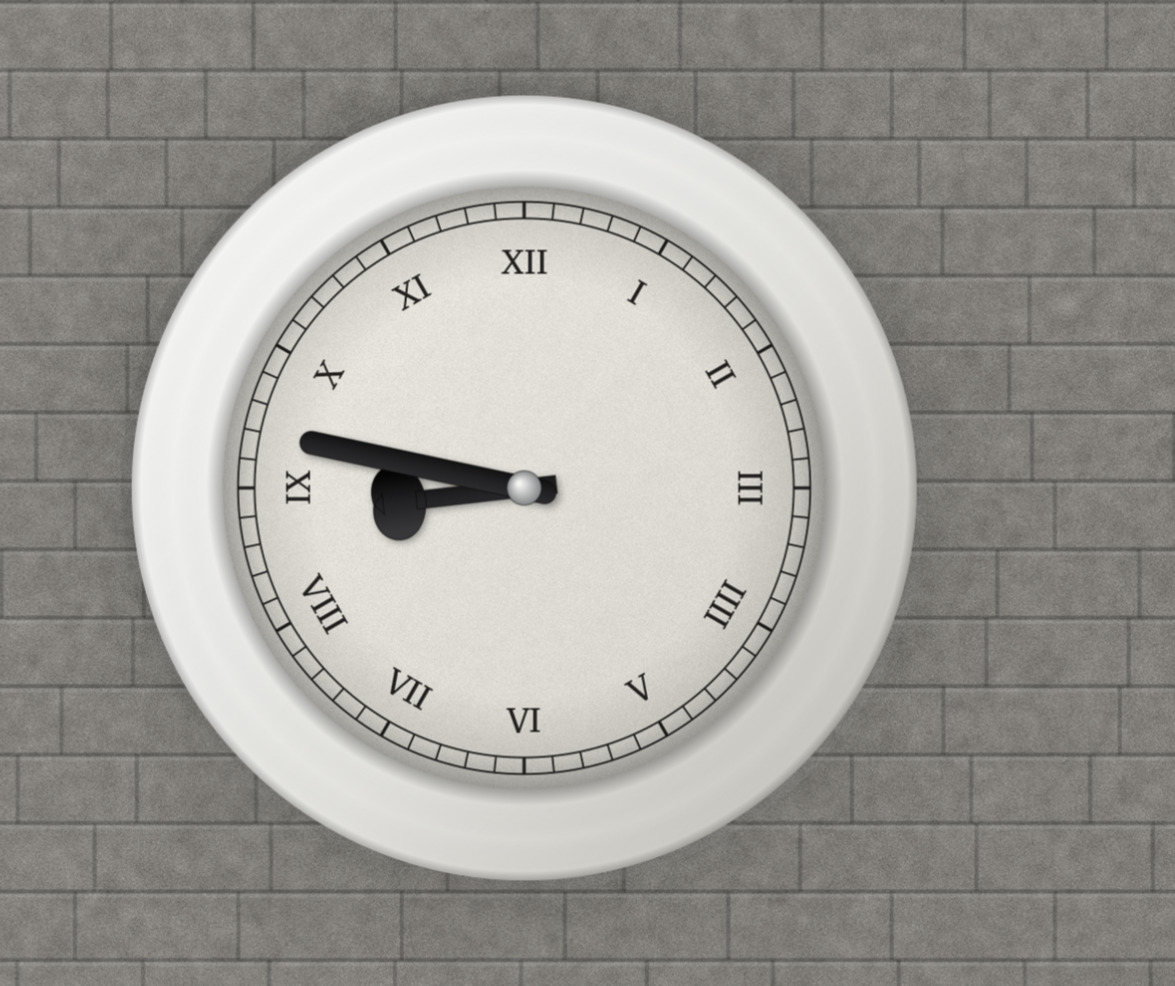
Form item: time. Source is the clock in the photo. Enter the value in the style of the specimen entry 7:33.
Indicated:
8:47
